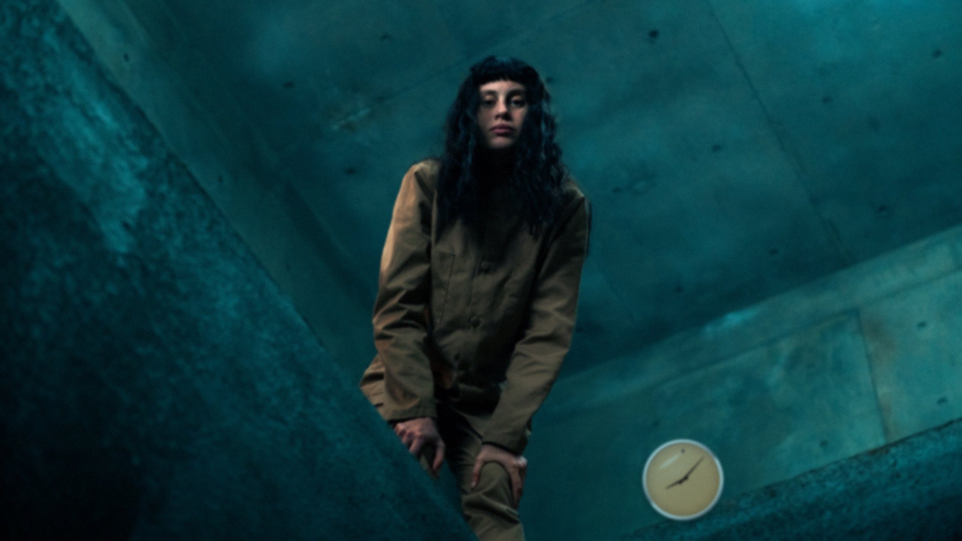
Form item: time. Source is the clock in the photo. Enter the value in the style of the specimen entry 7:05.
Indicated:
8:07
